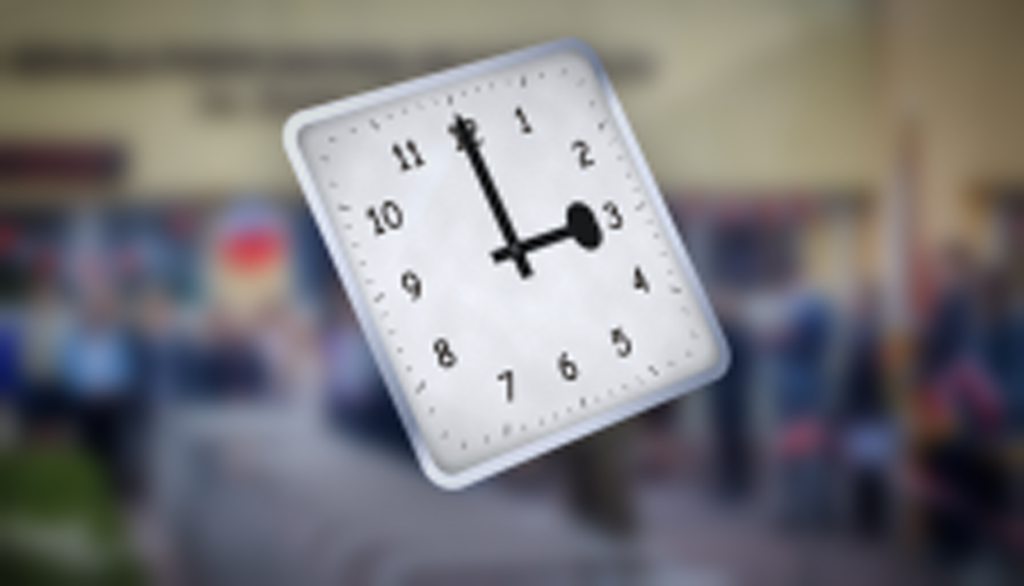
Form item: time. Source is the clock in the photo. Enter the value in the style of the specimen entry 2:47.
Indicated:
3:00
